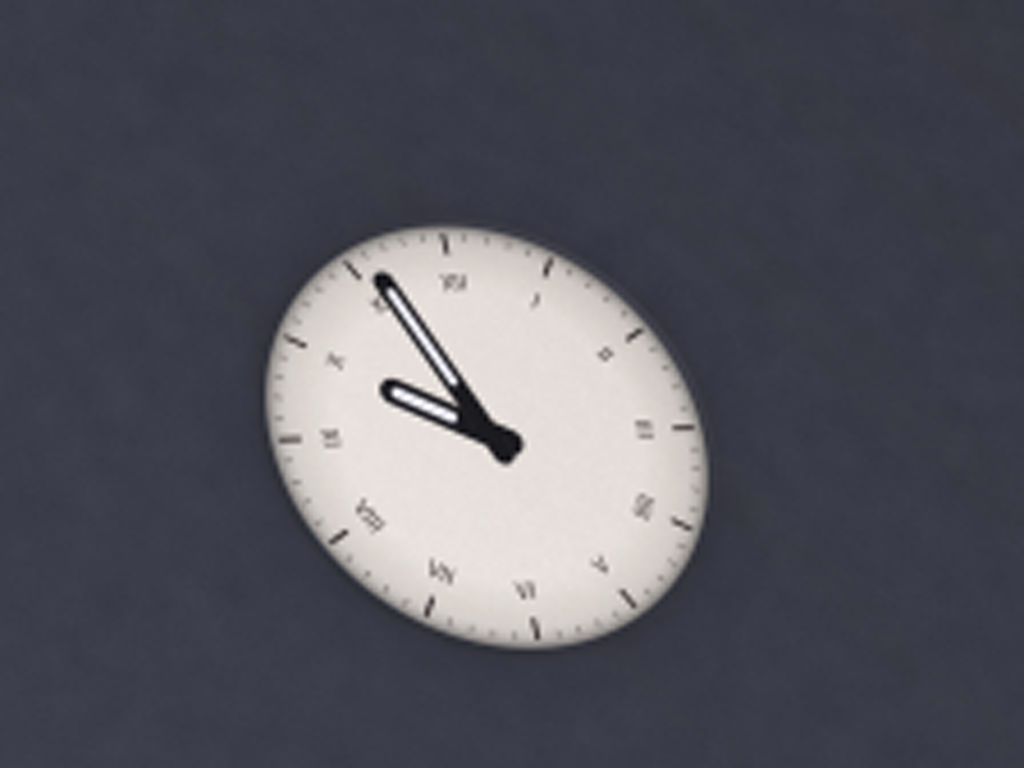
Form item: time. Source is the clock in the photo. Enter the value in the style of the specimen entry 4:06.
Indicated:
9:56
